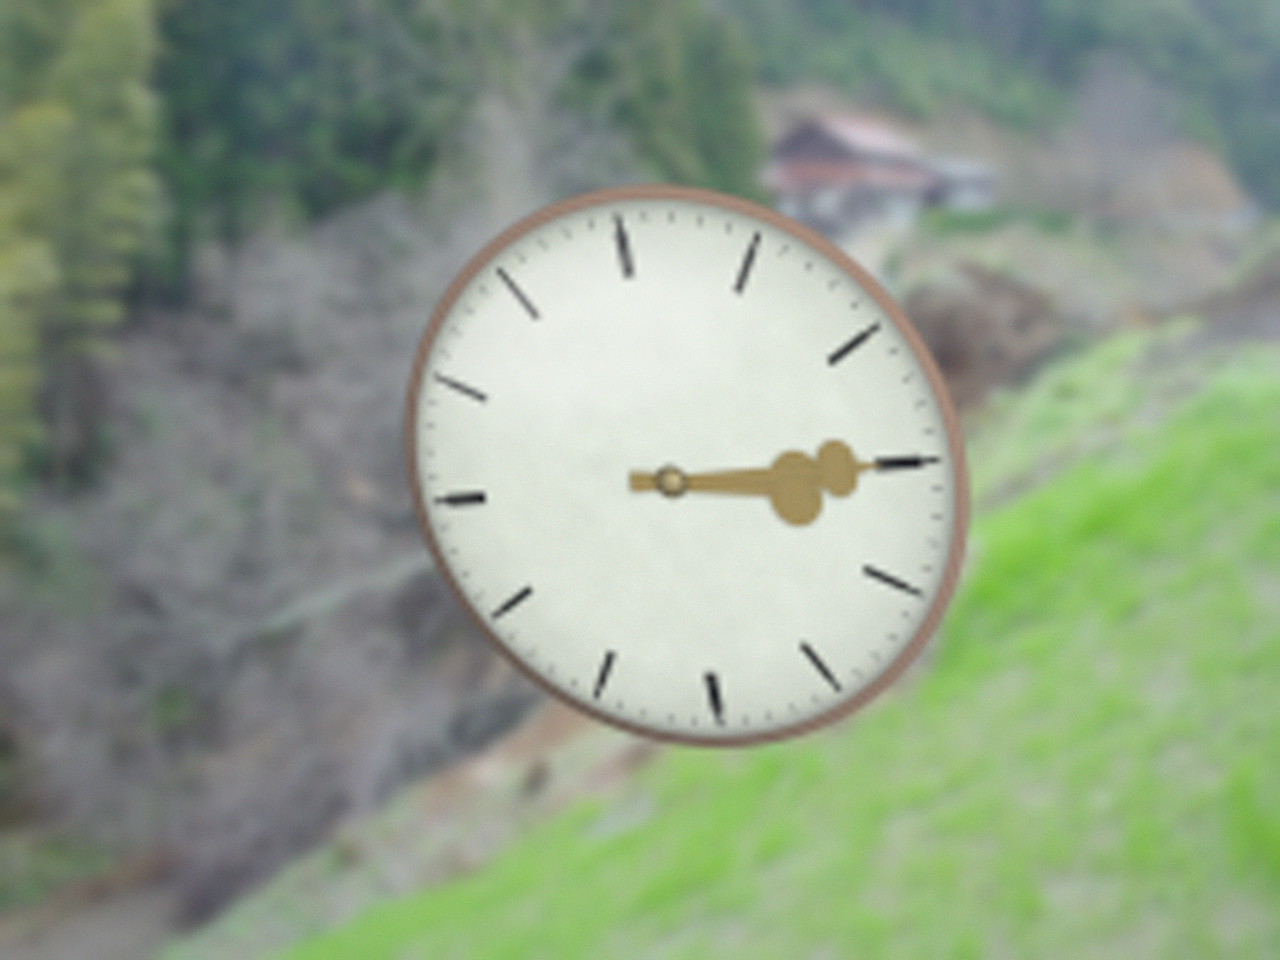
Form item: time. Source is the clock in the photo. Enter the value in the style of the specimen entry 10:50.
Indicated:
3:15
